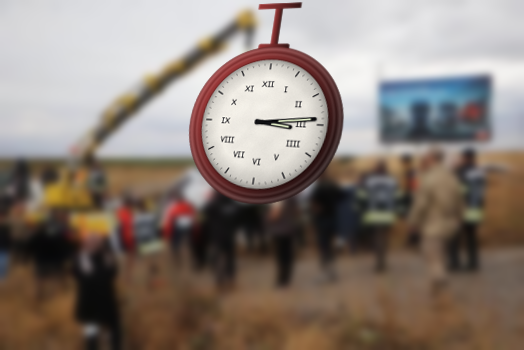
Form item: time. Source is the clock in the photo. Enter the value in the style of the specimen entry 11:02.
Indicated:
3:14
